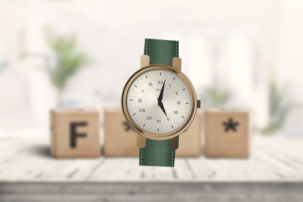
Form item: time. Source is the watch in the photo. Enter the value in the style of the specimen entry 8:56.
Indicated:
5:02
